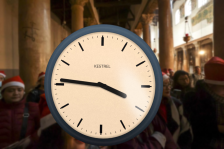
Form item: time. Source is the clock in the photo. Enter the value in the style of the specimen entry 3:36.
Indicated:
3:46
